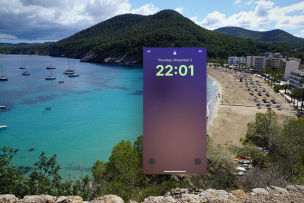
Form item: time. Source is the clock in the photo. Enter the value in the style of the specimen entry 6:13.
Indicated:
22:01
